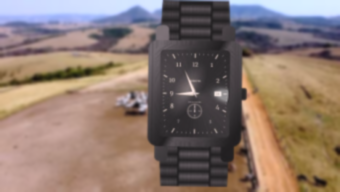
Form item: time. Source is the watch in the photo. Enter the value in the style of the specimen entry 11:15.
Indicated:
8:56
